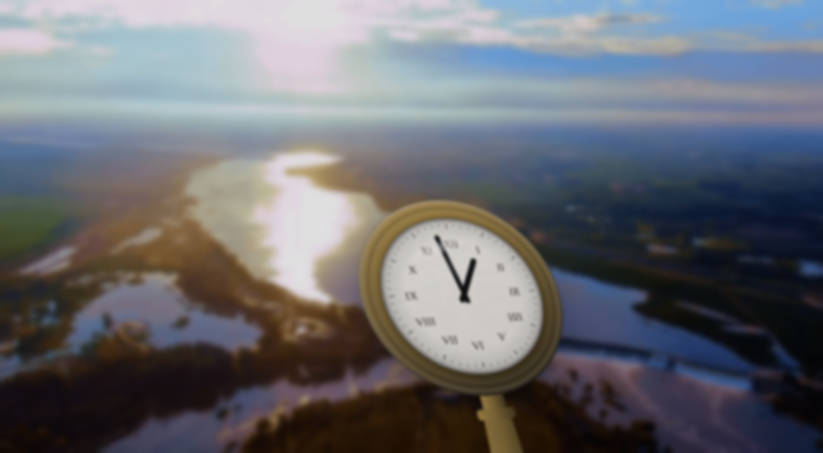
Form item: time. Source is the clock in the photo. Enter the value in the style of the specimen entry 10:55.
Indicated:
12:58
